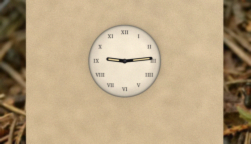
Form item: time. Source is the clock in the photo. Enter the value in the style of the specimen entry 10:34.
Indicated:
9:14
